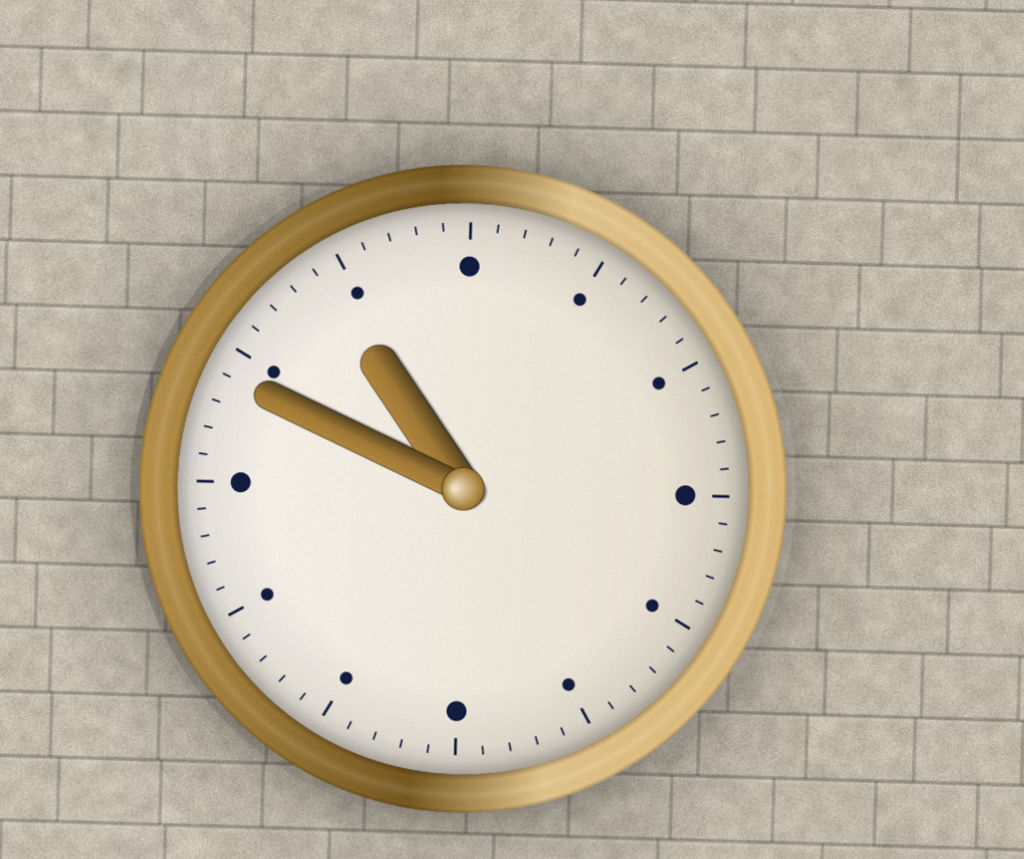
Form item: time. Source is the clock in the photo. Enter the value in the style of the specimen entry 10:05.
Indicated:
10:49
